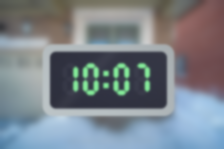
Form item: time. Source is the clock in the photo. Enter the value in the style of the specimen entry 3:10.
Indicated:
10:07
